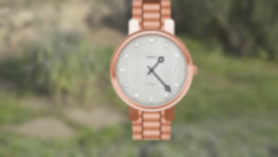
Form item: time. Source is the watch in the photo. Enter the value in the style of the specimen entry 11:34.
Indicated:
1:23
